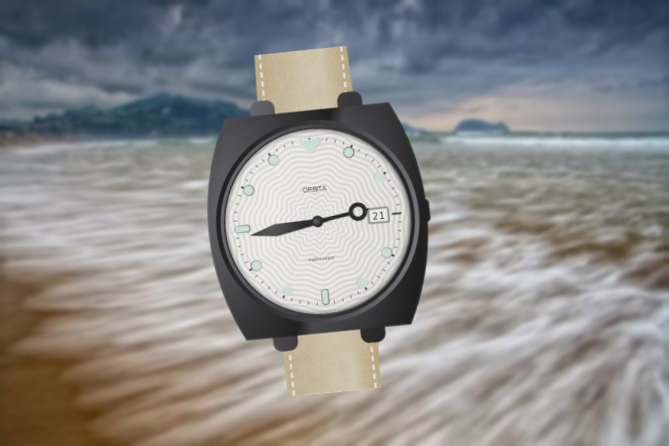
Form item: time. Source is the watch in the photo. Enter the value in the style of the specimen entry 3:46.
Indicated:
2:44
